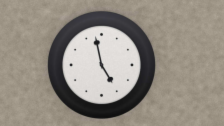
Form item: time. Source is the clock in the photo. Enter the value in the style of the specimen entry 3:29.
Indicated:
4:58
